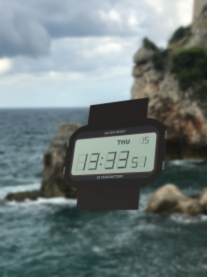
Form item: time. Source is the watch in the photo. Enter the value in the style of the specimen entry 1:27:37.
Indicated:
13:33:51
